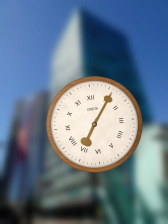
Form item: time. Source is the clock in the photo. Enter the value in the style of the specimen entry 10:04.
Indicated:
7:06
